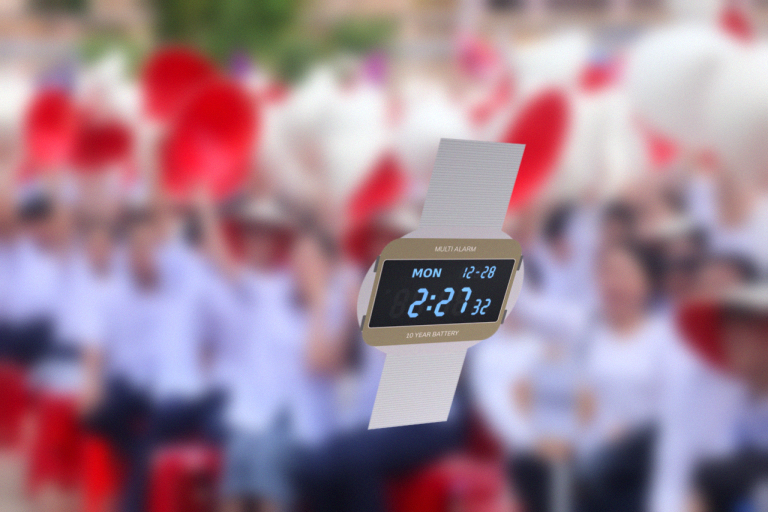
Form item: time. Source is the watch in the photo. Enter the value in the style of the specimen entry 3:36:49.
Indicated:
2:27:32
